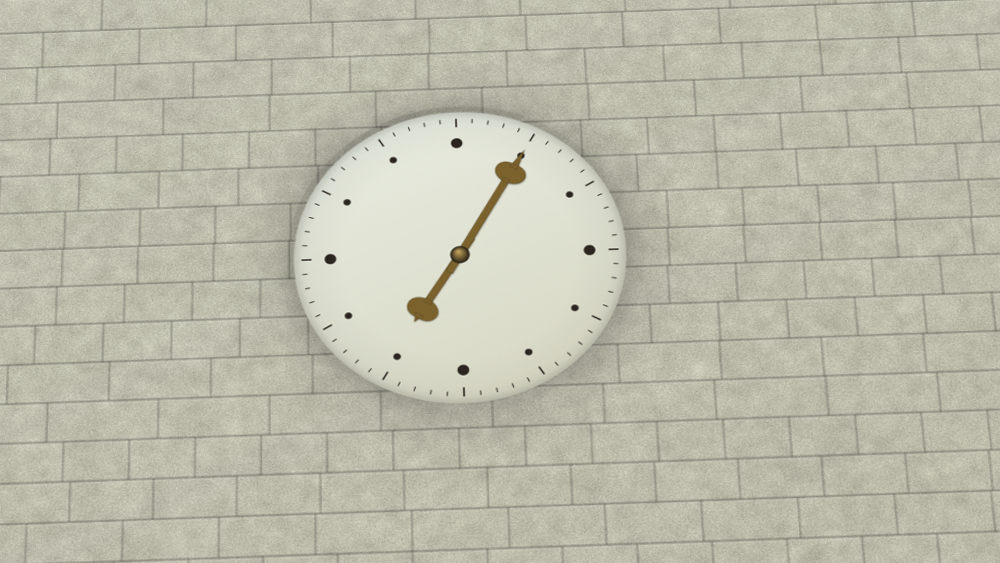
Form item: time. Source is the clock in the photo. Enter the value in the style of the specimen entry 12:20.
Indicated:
7:05
